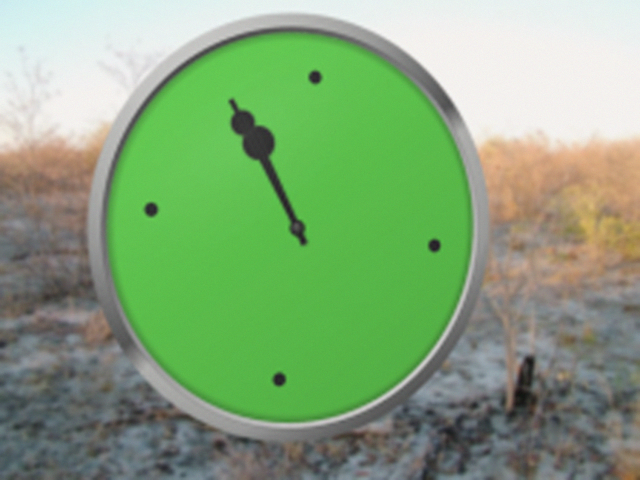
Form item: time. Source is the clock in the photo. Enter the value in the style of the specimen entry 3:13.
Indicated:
10:54
